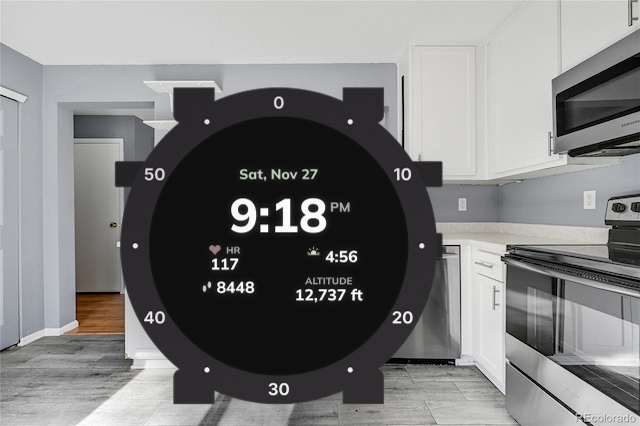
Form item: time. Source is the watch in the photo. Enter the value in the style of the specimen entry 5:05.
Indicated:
9:18
